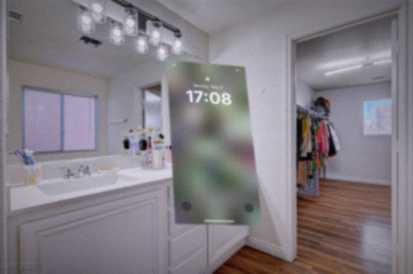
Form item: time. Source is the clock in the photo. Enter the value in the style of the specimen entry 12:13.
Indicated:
17:08
